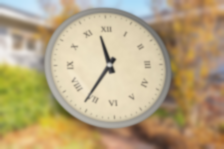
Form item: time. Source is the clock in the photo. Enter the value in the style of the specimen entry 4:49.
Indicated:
11:36
